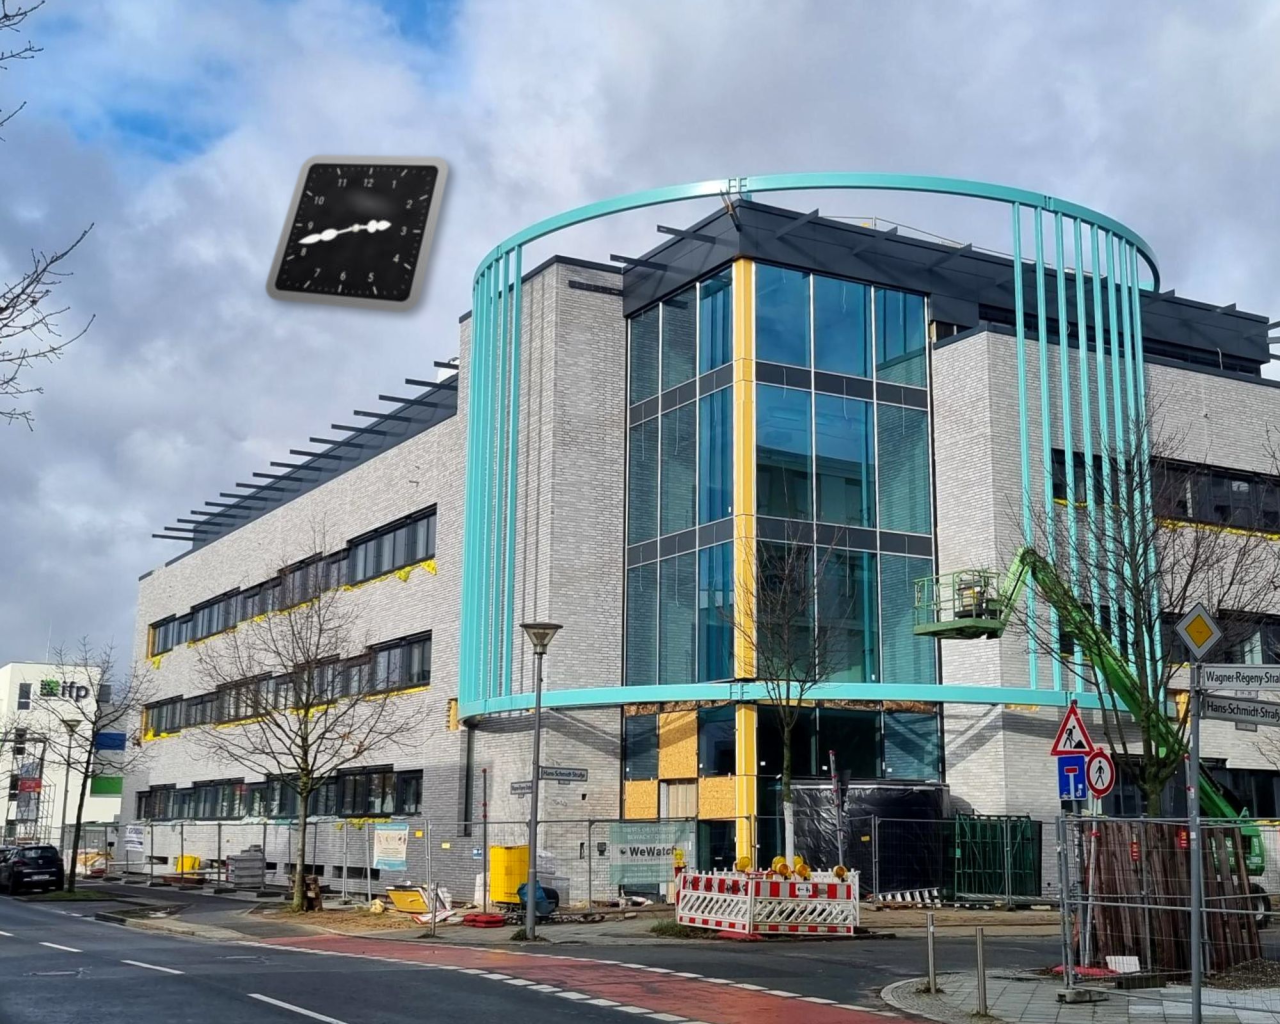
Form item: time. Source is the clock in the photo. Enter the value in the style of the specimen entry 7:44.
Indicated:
2:42
